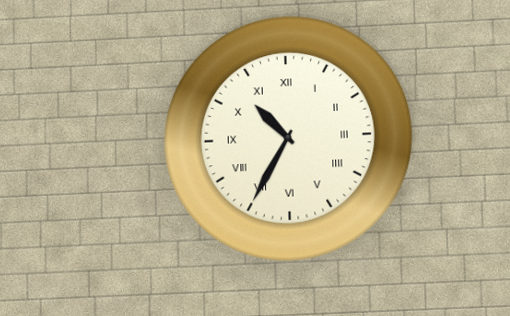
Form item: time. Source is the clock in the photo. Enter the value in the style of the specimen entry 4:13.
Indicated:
10:35
